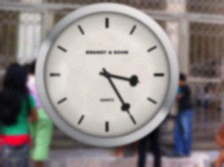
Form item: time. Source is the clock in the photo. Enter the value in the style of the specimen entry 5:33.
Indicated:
3:25
